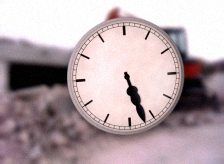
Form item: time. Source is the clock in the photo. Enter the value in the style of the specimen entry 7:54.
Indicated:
5:27
